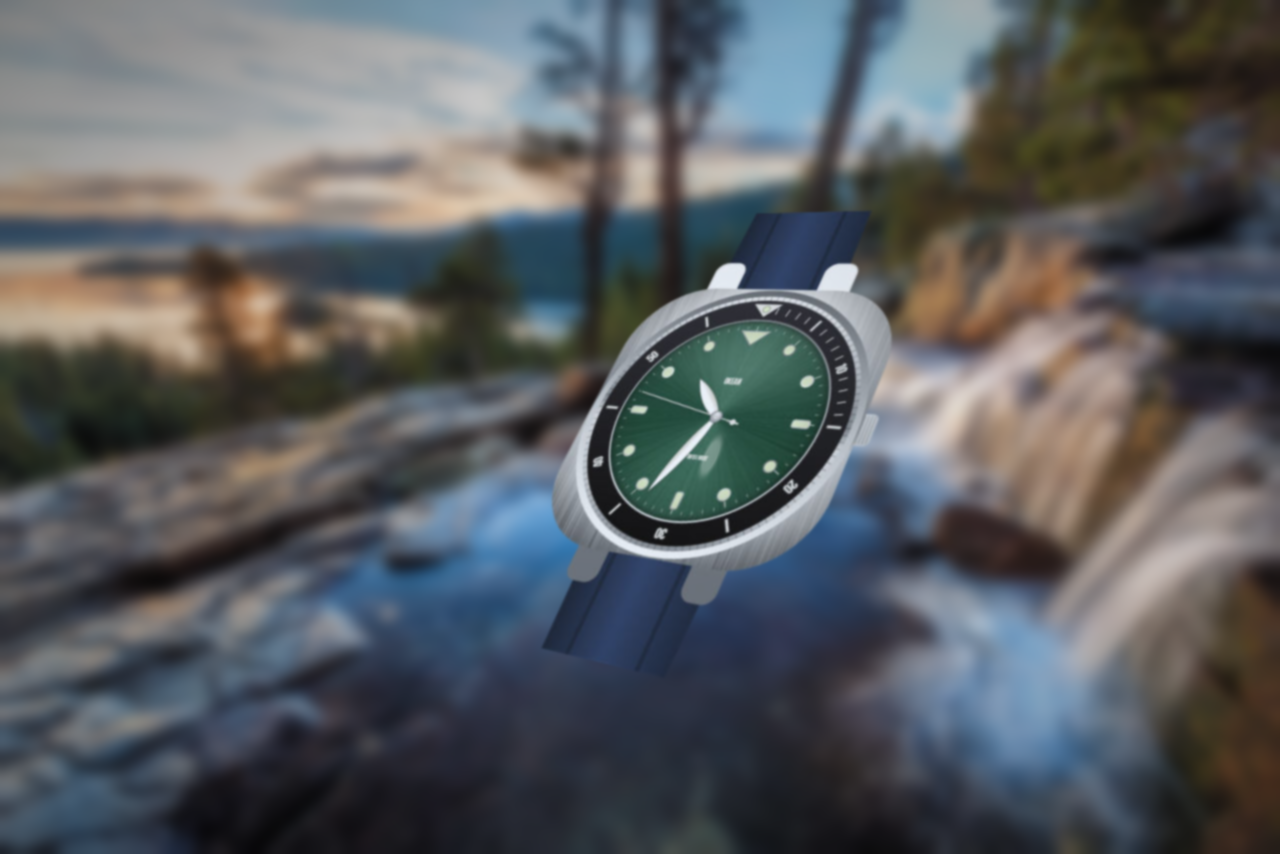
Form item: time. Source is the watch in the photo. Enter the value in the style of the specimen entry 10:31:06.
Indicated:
10:33:47
